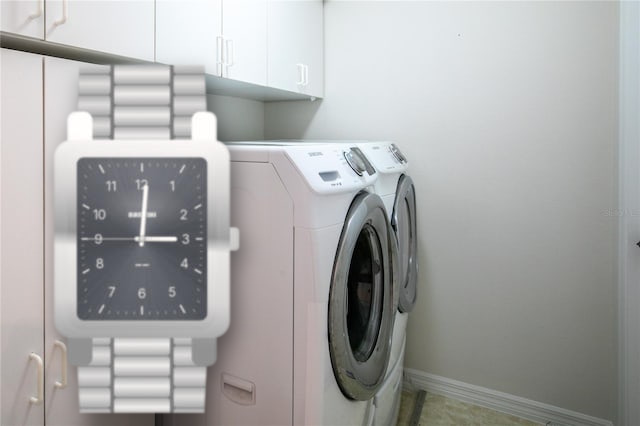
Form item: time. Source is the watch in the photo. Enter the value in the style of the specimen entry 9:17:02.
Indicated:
3:00:45
